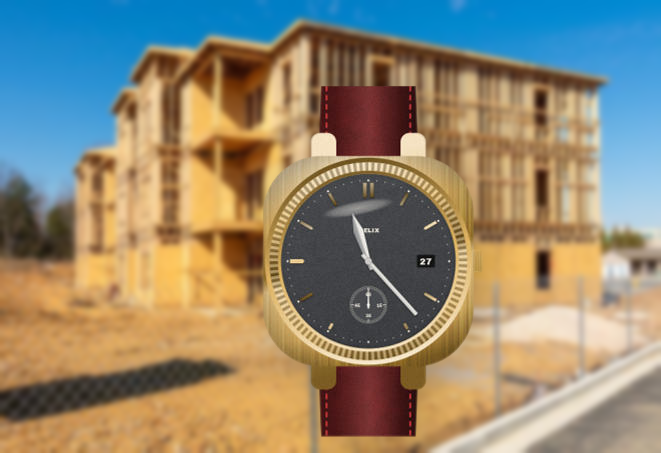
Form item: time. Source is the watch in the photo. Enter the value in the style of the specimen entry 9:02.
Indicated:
11:23
